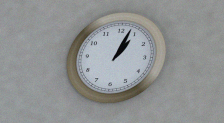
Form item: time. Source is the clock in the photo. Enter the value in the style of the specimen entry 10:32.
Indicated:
1:03
